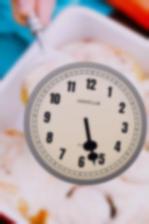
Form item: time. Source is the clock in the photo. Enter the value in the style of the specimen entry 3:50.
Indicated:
5:27
